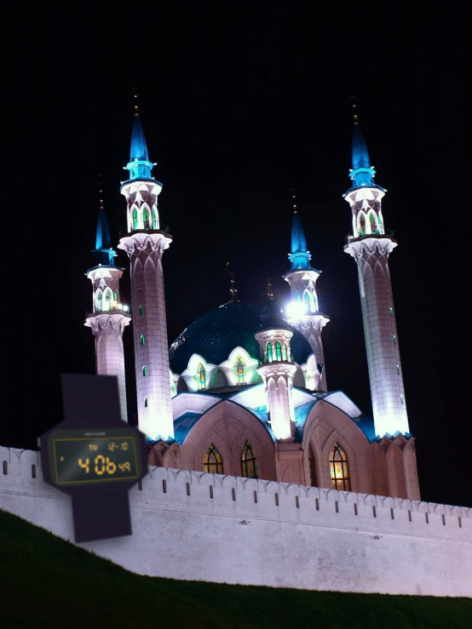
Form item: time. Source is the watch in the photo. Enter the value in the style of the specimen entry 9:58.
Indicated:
4:06
